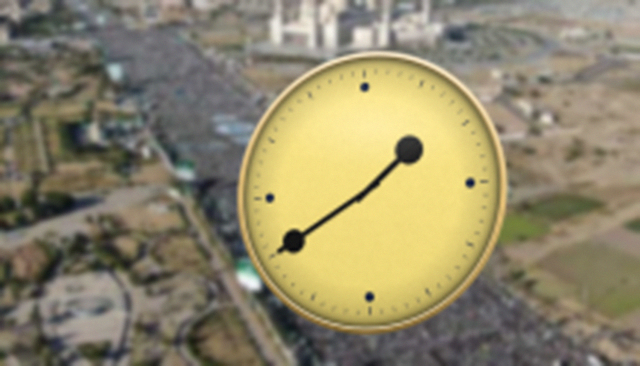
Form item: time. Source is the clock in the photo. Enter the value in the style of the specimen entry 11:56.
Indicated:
1:40
